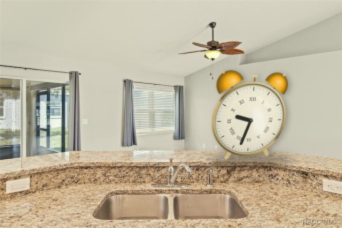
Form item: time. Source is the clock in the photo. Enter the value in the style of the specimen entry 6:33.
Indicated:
9:33
